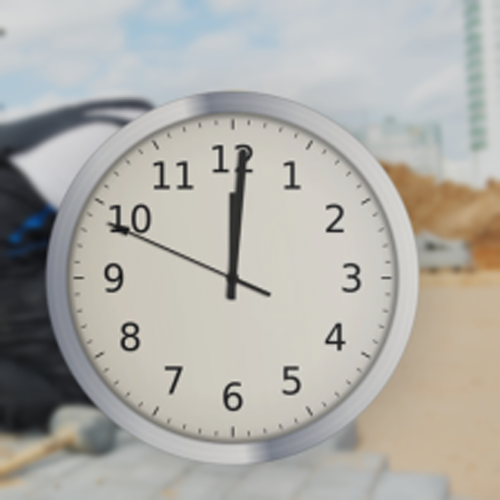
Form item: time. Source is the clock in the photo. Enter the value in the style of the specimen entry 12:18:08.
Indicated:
12:00:49
